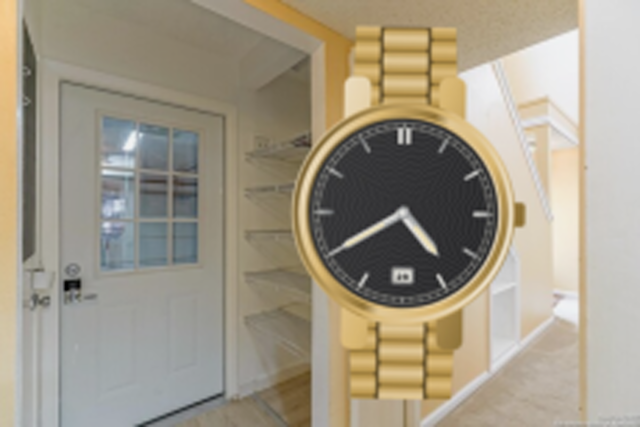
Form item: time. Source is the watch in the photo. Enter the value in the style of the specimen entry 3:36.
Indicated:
4:40
